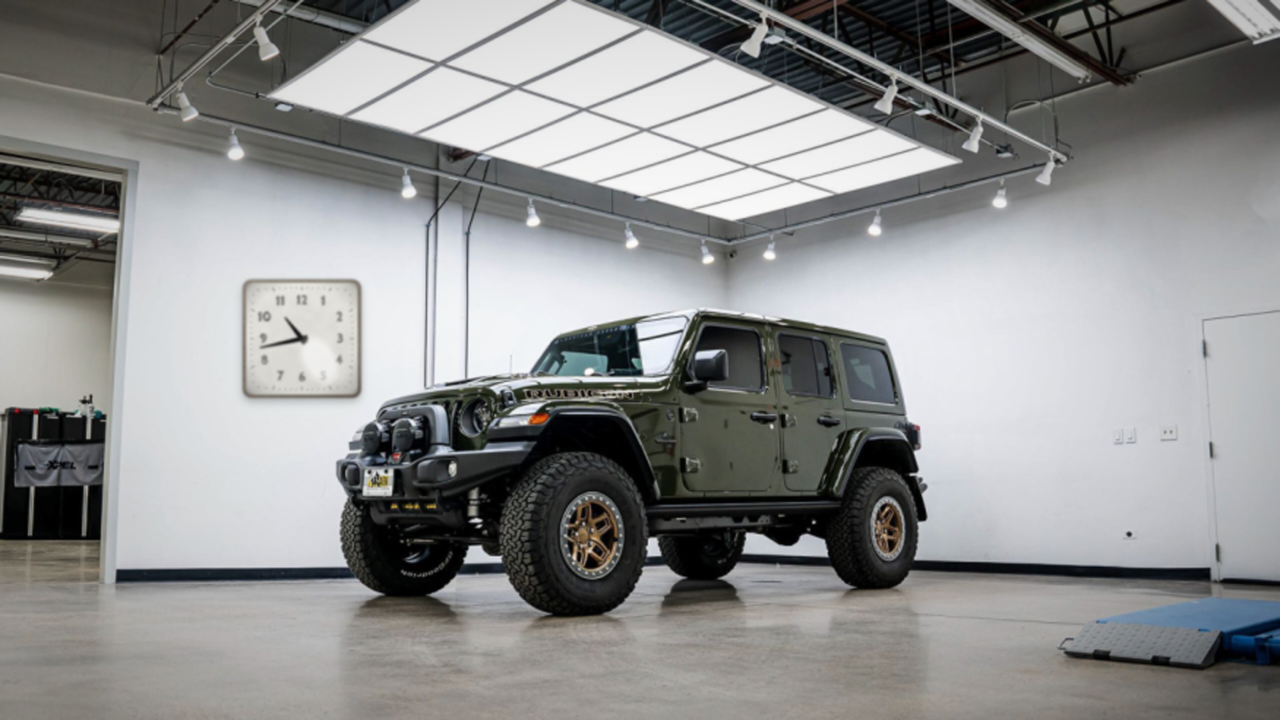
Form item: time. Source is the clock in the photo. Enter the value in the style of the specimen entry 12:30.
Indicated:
10:43
